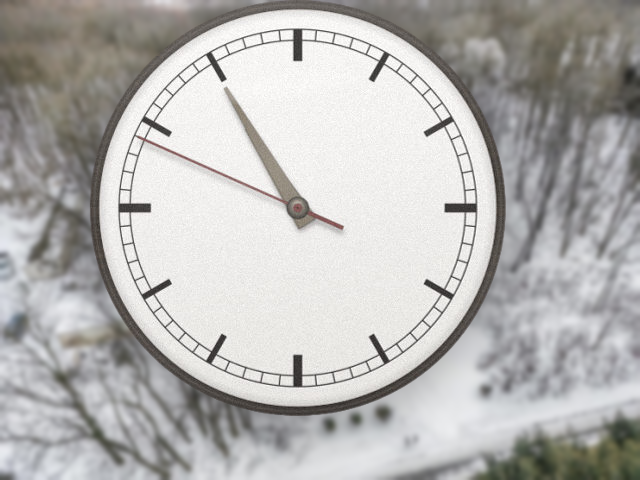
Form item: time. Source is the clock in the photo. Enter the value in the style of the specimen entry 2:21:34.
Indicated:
10:54:49
